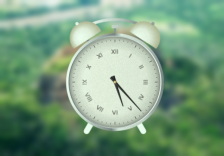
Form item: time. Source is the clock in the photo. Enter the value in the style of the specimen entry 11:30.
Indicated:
5:23
